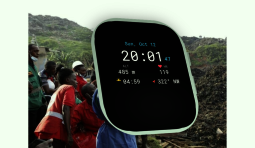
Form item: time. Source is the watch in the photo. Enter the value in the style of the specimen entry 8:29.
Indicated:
20:01
